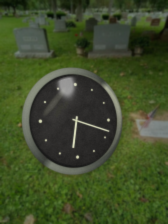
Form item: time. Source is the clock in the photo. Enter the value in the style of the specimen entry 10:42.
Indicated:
6:18
